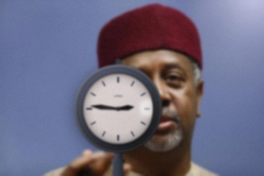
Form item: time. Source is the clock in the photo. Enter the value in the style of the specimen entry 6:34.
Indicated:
2:46
